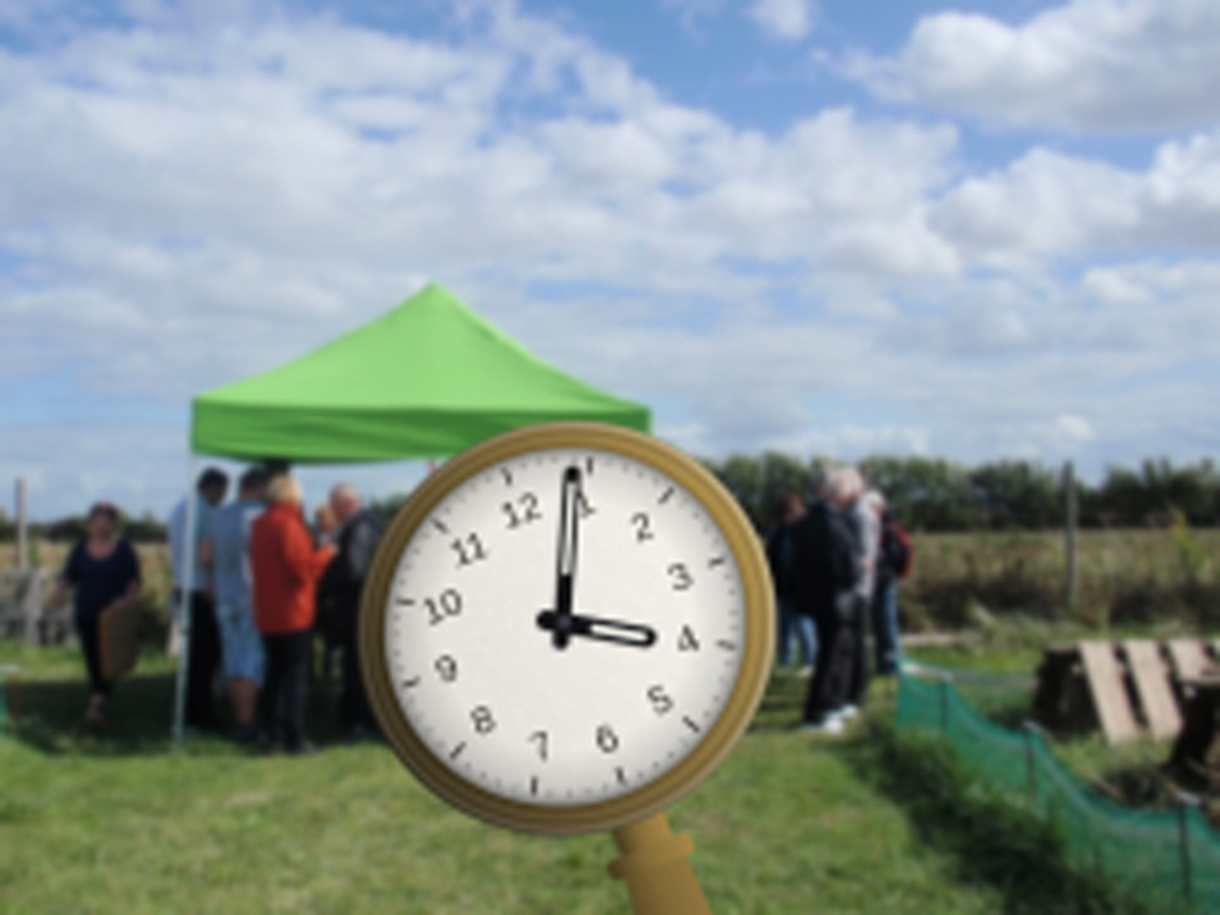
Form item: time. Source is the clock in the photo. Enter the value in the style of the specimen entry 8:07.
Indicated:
4:04
